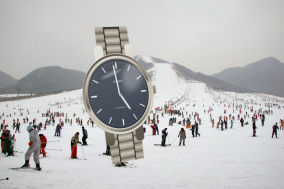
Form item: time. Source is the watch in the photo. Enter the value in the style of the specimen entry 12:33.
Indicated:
4:59
